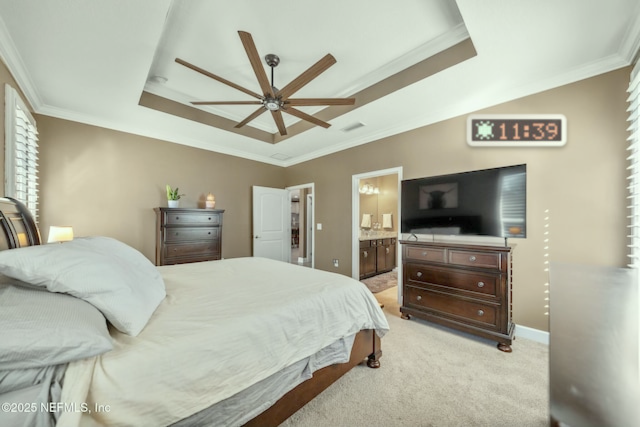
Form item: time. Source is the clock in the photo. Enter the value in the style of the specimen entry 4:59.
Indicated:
11:39
